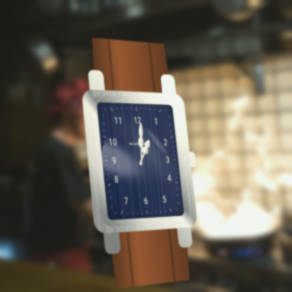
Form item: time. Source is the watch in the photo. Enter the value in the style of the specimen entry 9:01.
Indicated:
1:01
